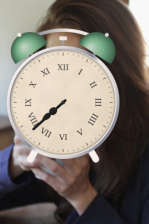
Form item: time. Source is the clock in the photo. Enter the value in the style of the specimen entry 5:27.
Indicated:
7:38
